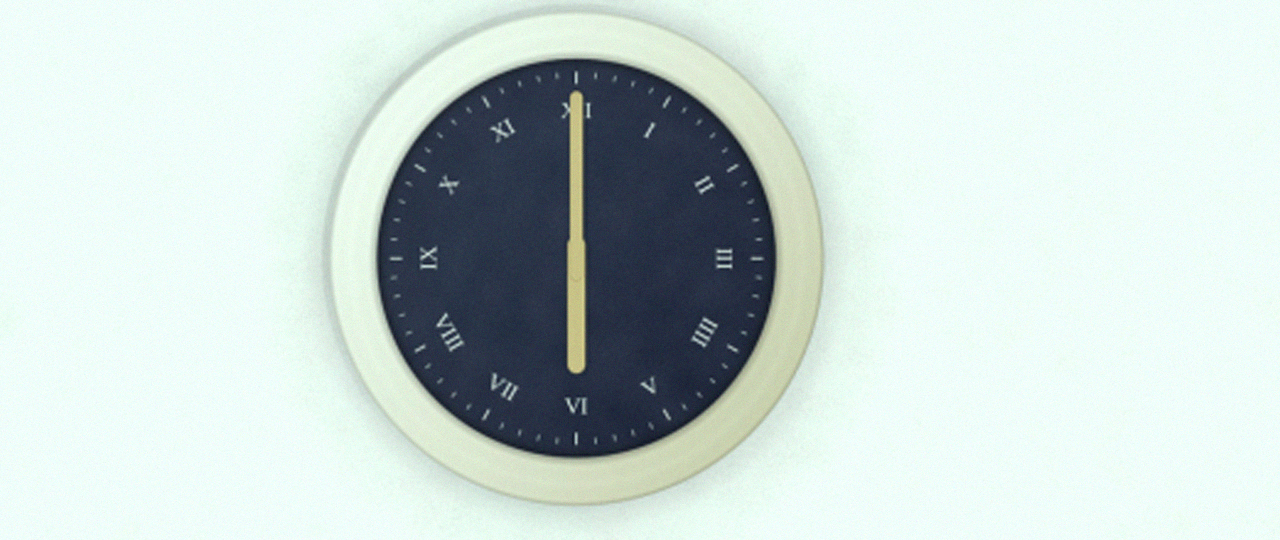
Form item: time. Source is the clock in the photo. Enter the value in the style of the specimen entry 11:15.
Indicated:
6:00
